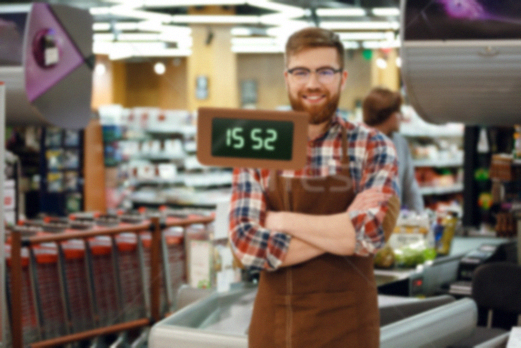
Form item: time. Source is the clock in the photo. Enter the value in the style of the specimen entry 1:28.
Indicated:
15:52
